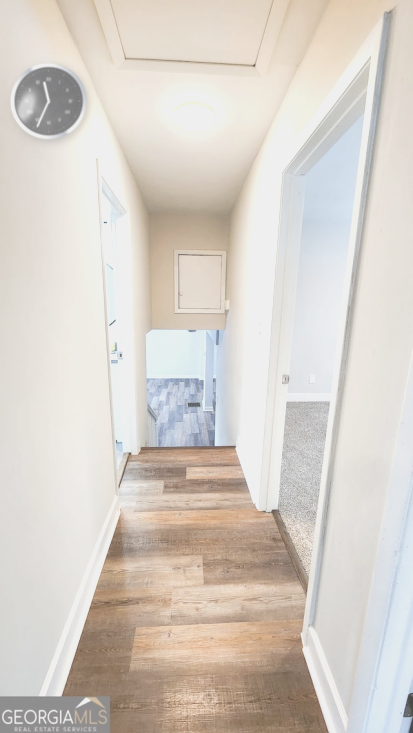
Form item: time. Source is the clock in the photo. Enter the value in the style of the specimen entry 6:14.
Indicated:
11:34
